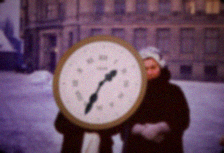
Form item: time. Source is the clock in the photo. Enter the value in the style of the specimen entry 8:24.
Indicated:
1:34
